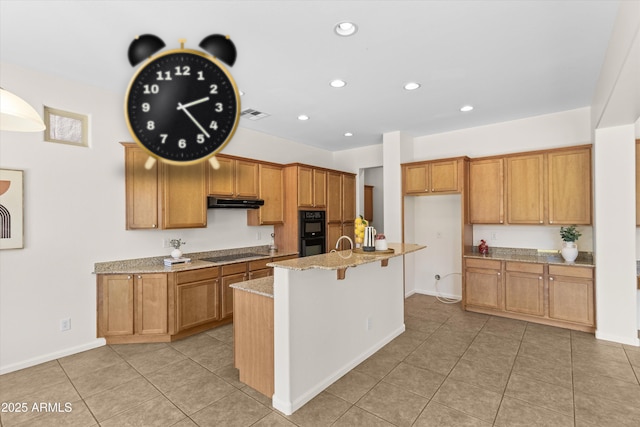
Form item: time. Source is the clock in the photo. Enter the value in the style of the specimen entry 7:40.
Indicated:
2:23
